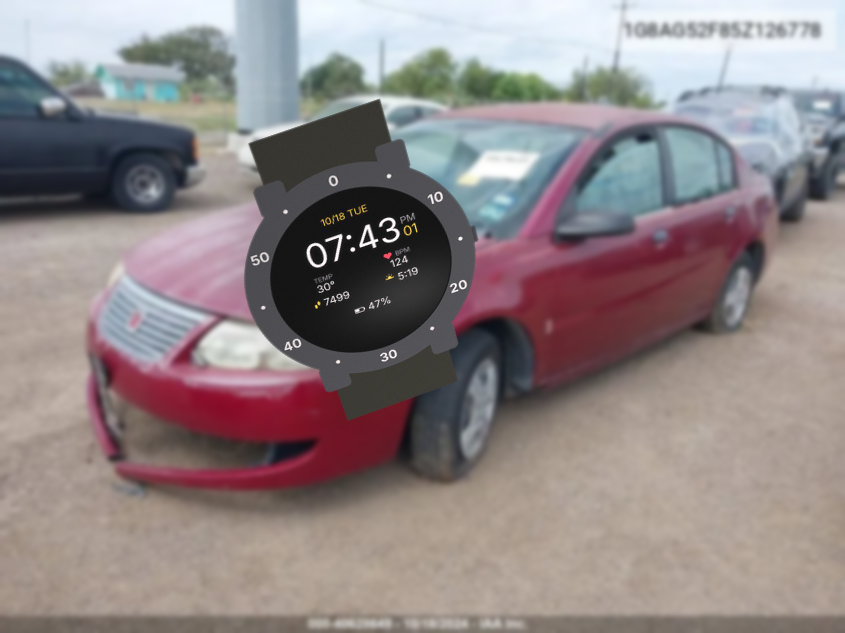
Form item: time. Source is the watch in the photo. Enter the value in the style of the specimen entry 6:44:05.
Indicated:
7:43:01
